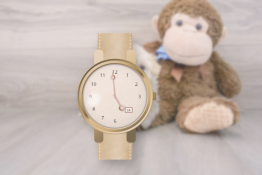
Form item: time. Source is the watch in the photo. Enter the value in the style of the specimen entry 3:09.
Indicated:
4:59
